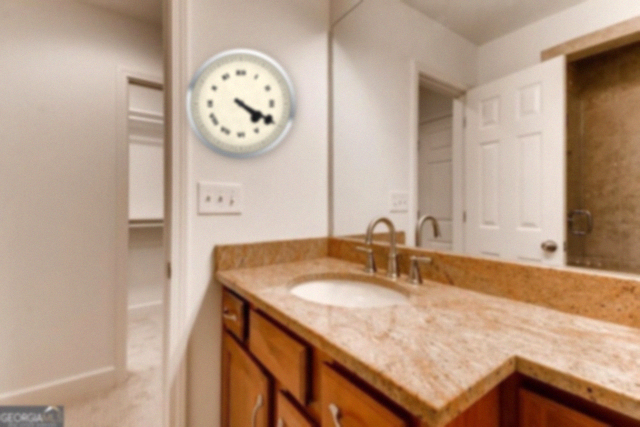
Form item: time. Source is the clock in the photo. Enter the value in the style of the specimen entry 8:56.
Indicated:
4:20
